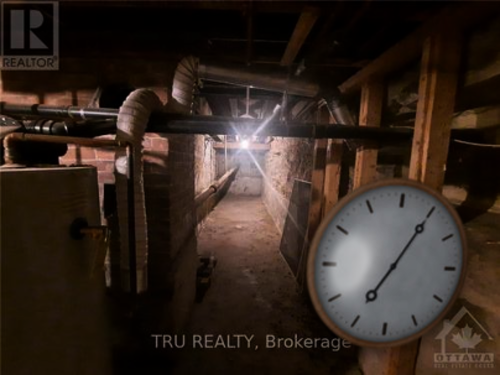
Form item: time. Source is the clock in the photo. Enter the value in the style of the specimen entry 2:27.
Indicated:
7:05
